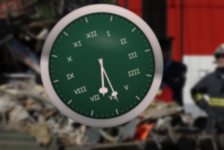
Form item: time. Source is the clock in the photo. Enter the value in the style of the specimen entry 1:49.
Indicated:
6:29
